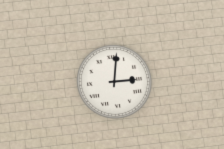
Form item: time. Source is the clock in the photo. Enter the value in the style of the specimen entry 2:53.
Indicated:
3:02
